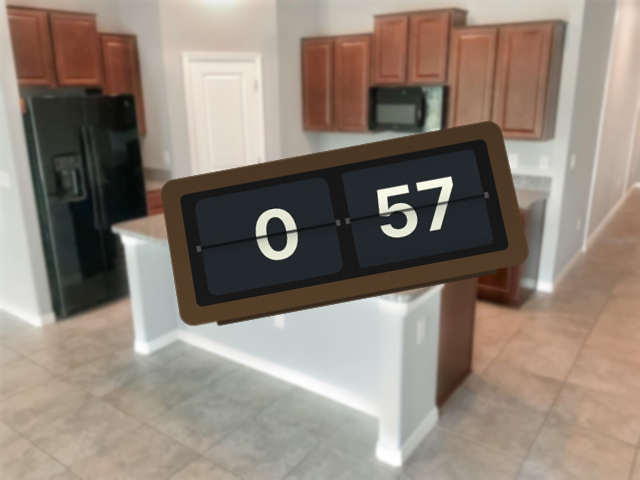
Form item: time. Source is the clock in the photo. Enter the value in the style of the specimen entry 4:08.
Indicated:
0:57
